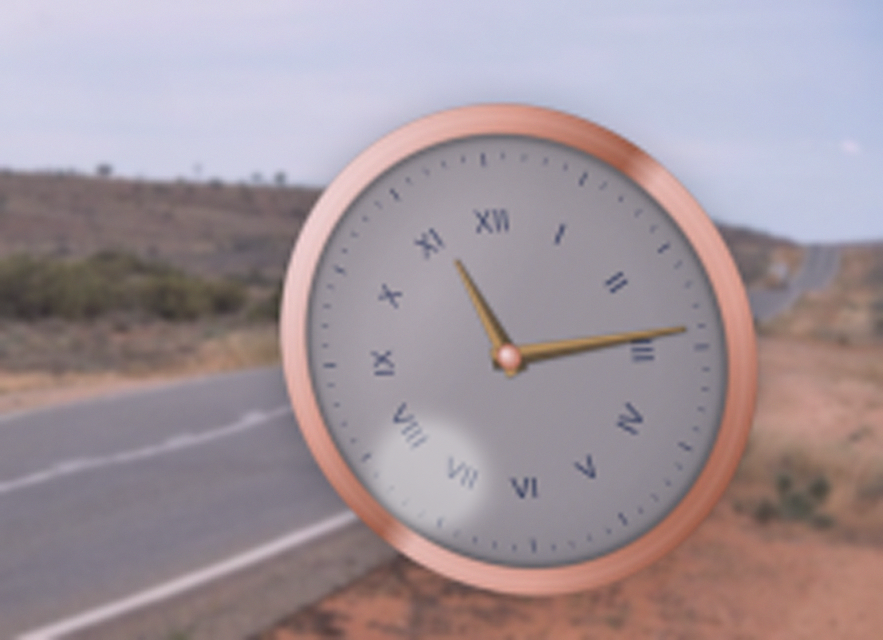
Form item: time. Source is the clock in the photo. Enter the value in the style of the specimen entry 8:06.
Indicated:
11:14
